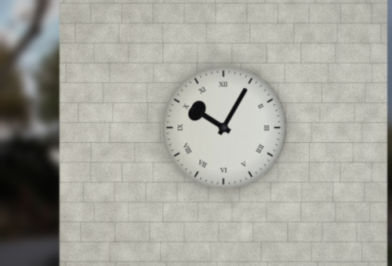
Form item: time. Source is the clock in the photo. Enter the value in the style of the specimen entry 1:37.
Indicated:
10:05
